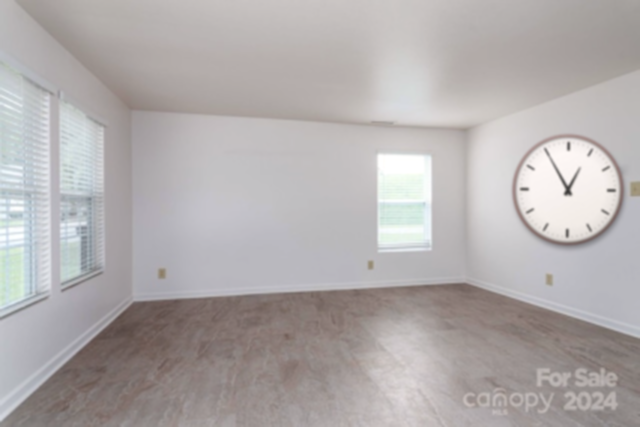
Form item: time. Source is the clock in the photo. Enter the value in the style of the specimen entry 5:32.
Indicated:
12:55
